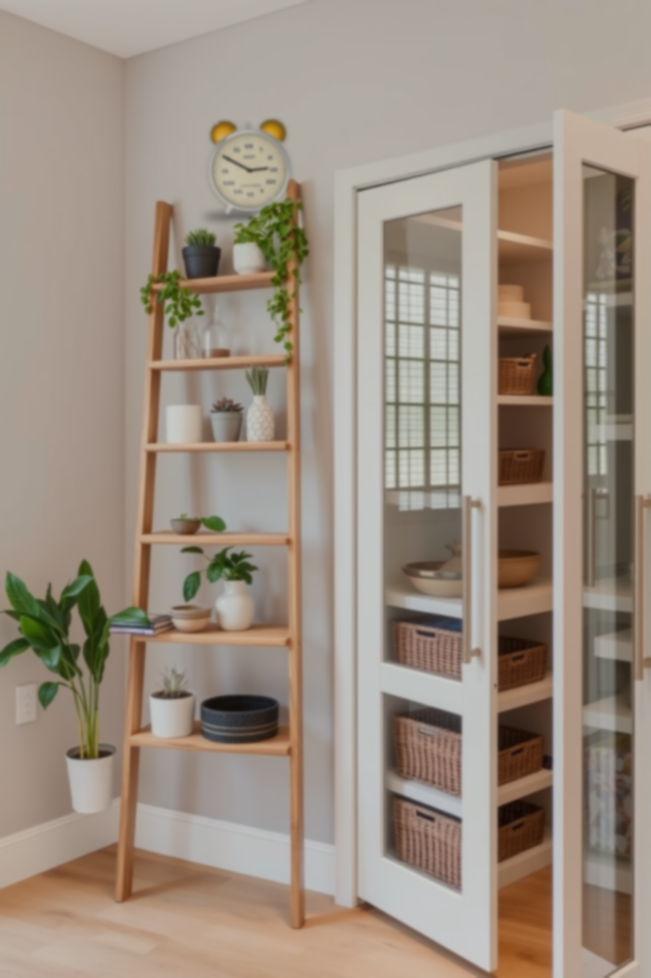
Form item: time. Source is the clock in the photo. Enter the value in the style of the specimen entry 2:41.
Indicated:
2:50
